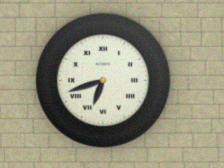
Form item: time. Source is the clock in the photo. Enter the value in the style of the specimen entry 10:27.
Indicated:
6:42
